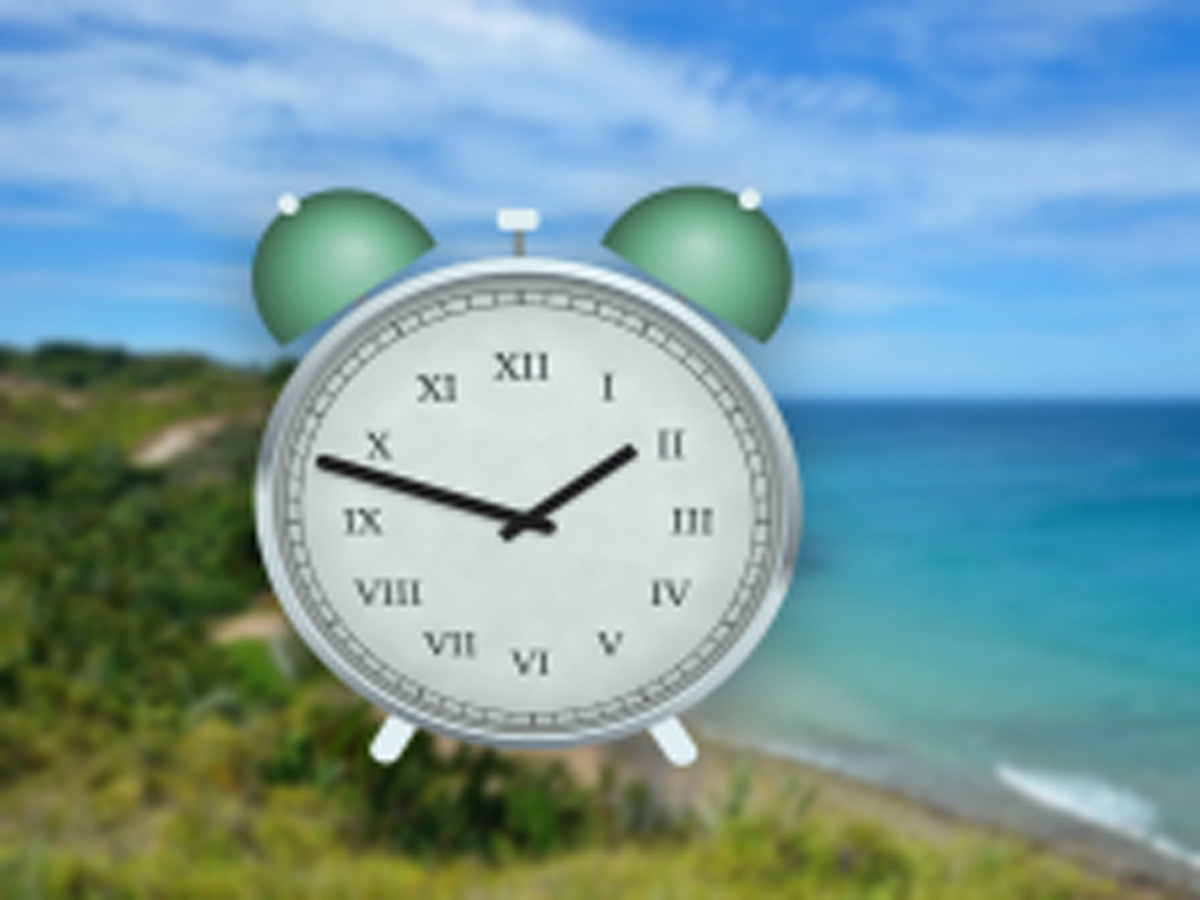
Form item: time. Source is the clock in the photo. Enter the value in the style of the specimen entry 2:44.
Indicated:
1:48
